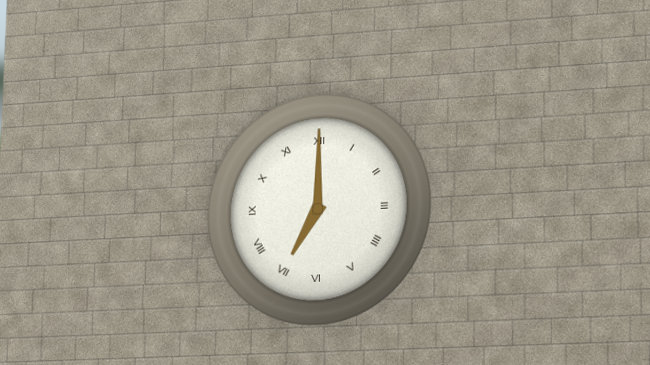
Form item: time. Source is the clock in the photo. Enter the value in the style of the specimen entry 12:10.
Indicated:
7:00
